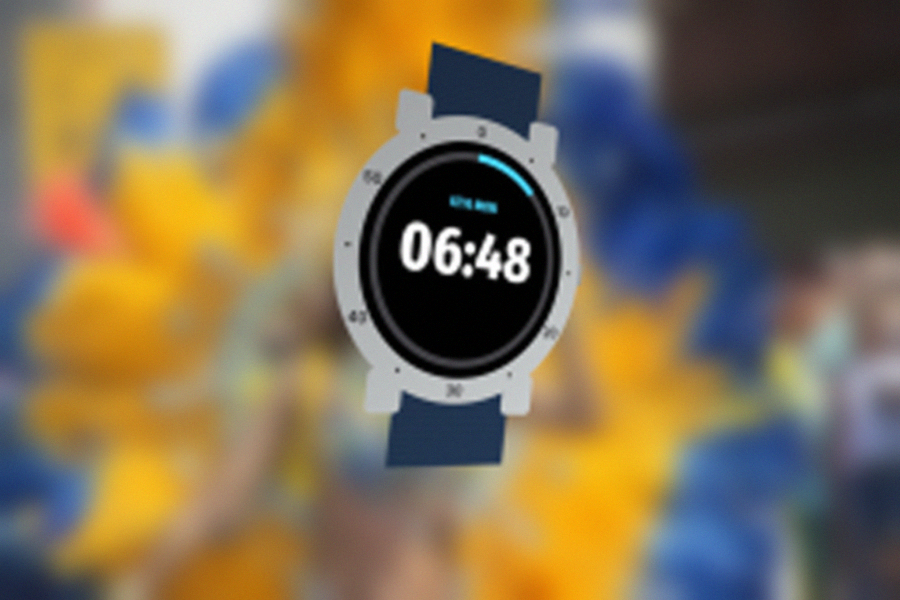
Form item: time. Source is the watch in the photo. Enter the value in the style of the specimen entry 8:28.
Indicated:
6:48
